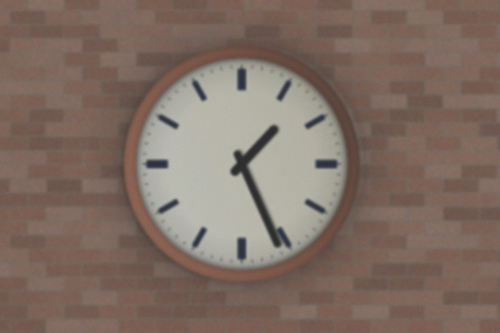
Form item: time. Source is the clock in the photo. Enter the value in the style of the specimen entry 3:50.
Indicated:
1:26
